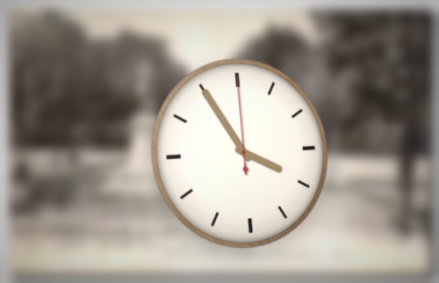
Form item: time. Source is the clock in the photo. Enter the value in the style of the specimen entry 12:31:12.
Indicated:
3:55:00
